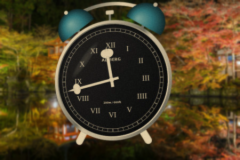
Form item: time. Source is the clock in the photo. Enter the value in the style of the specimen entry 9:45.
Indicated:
11:43
